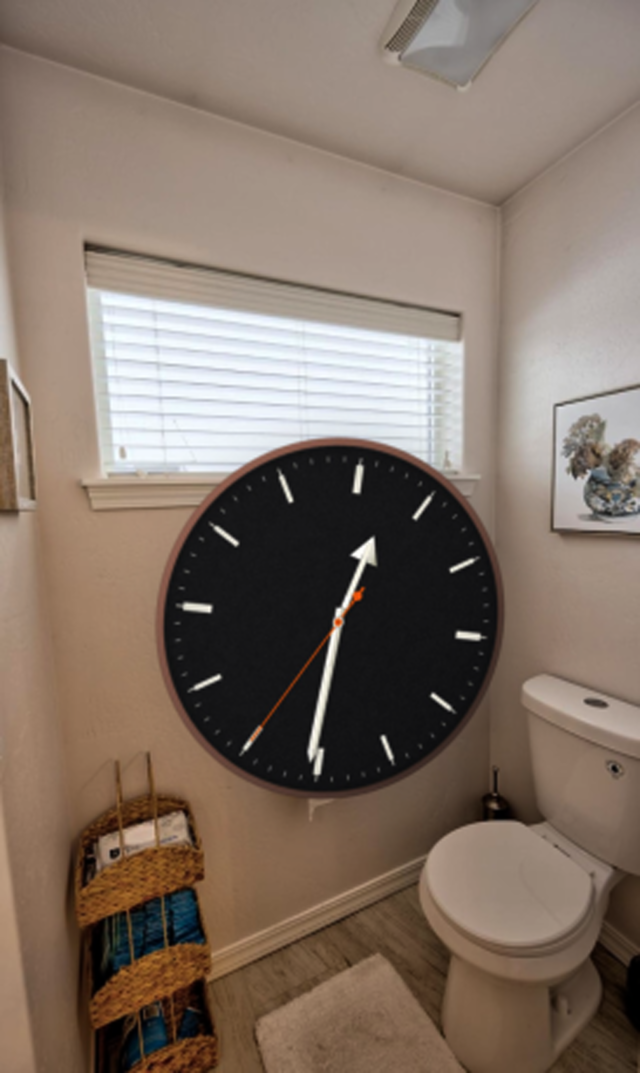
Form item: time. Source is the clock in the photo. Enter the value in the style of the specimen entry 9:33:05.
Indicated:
12:30:35
